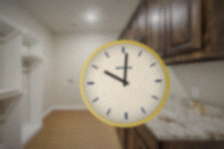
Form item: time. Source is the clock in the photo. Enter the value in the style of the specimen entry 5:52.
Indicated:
10:01
